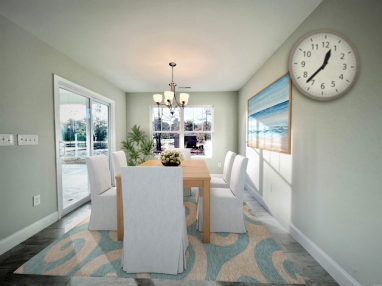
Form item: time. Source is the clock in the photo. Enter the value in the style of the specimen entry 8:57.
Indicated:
12:37
